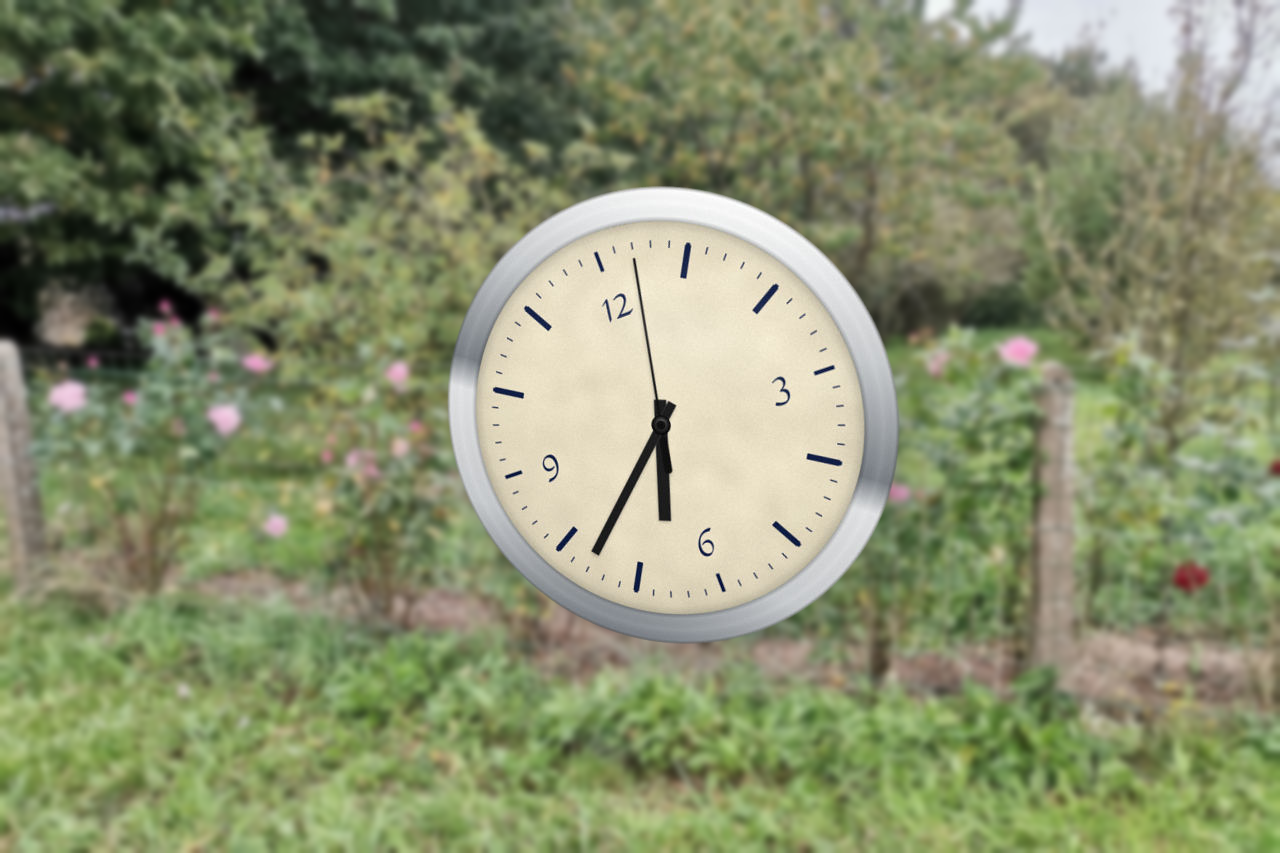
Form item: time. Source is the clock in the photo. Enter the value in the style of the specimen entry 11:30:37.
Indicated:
6:38:02
